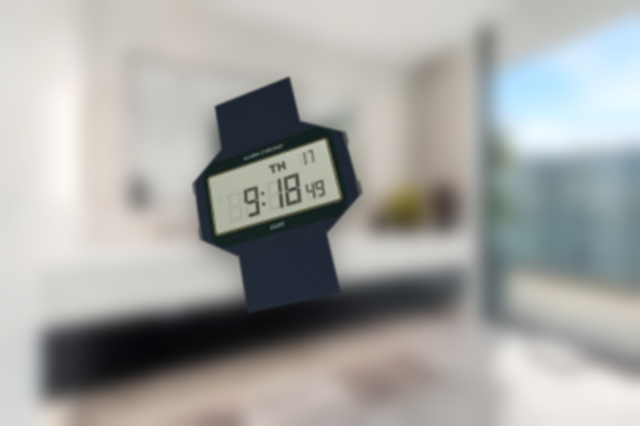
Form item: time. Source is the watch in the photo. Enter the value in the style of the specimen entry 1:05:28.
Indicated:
9:18:49
